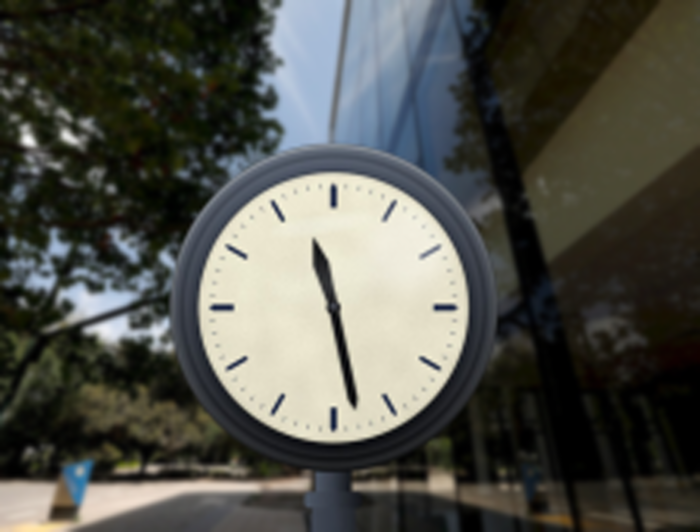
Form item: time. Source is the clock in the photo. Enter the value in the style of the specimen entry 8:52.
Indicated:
11:28
